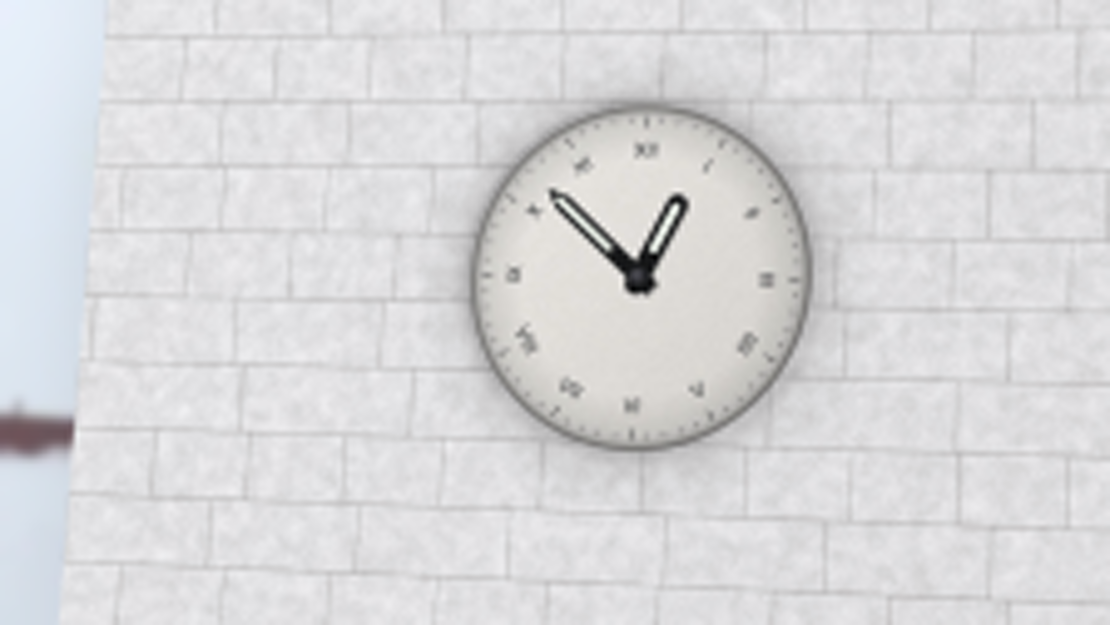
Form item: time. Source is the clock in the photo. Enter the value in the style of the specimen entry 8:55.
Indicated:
12:52
